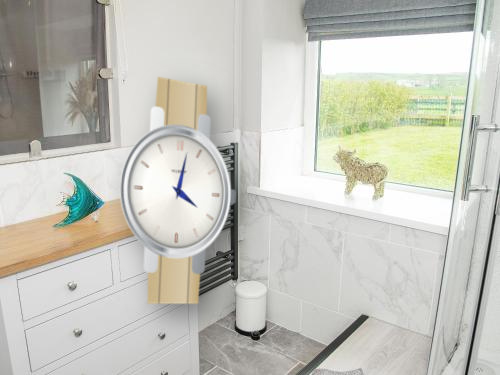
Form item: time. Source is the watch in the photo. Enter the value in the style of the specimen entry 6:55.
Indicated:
4:02
